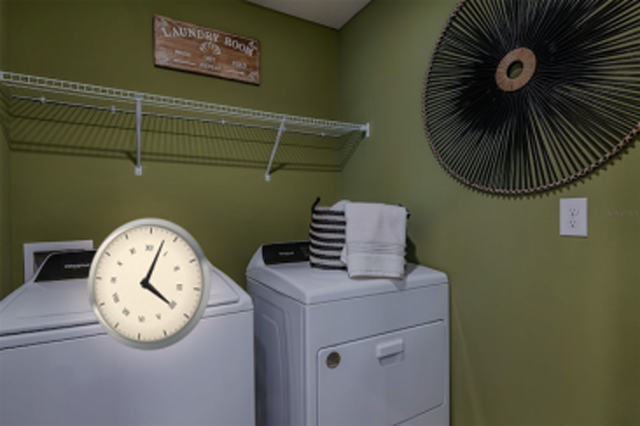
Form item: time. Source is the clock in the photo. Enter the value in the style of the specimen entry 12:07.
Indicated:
4:03
